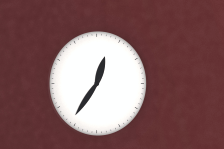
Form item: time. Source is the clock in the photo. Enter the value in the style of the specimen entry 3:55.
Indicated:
12:36
